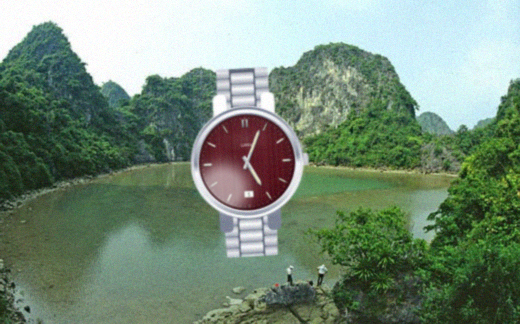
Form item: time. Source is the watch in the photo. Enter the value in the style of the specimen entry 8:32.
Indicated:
5:04
